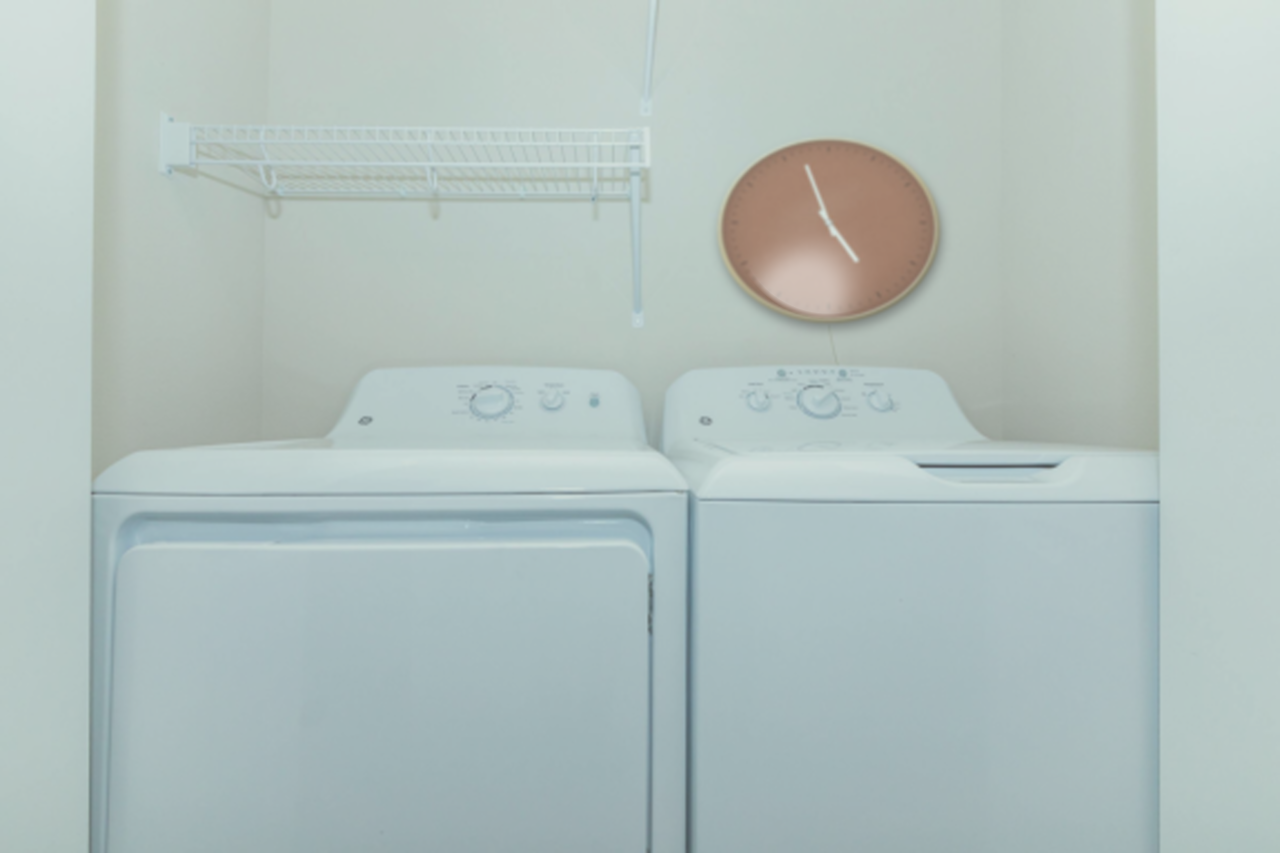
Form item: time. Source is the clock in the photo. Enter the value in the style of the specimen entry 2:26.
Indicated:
4:57
